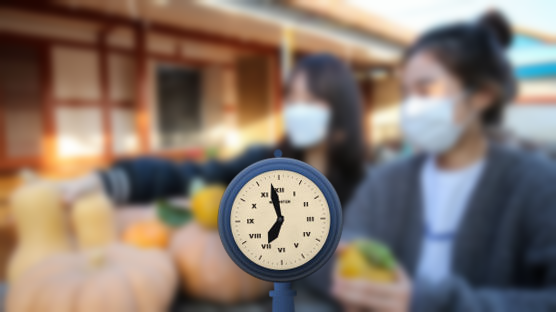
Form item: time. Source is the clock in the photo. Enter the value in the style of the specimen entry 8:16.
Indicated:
6:58
